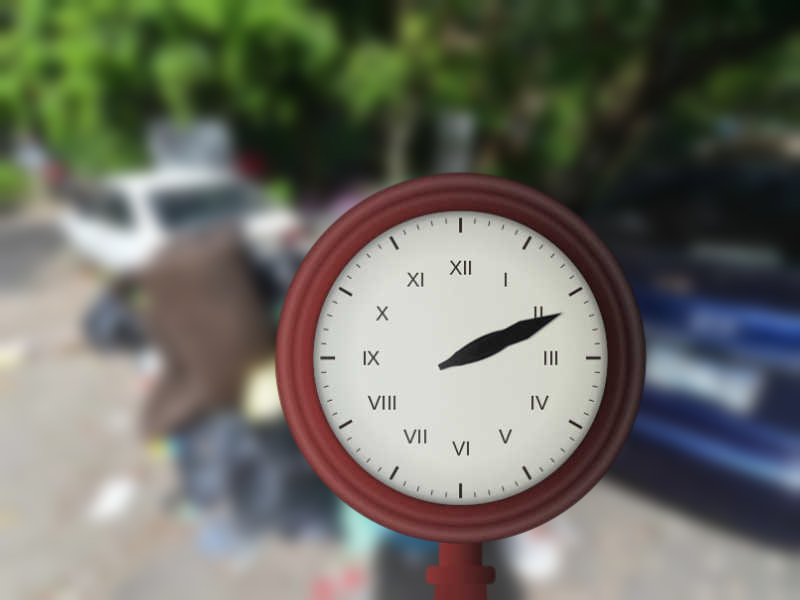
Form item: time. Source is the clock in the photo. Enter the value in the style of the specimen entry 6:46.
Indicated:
2:11
